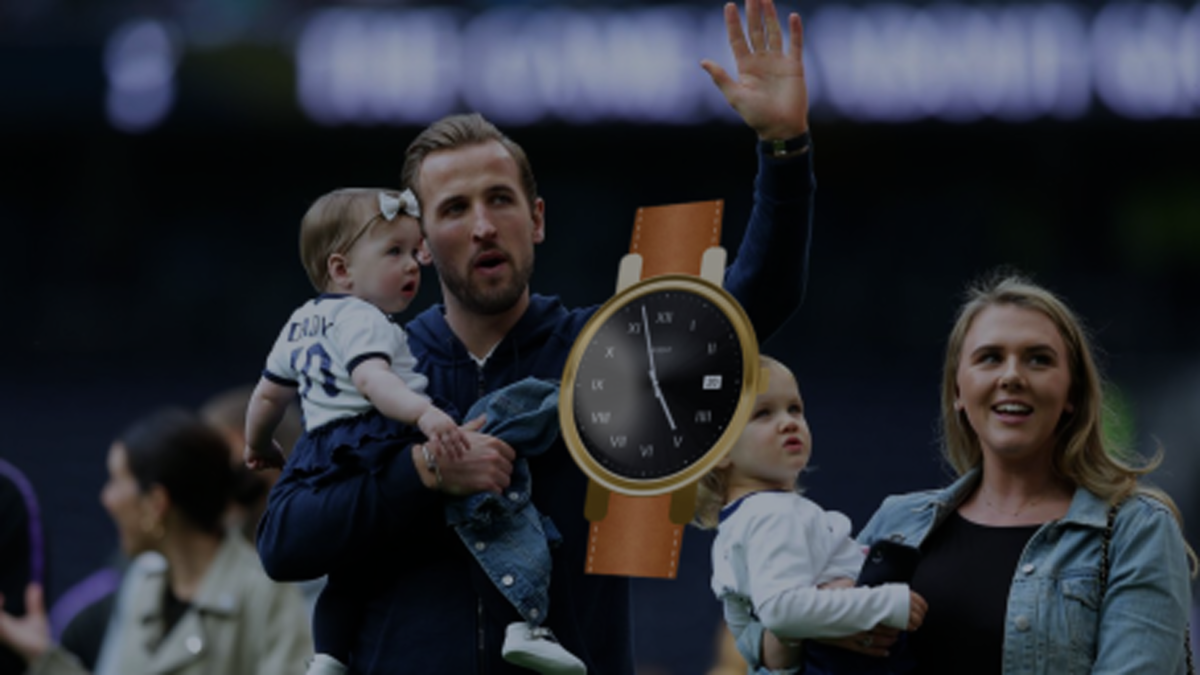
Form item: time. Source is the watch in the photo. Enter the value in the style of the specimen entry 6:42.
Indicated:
4:57
